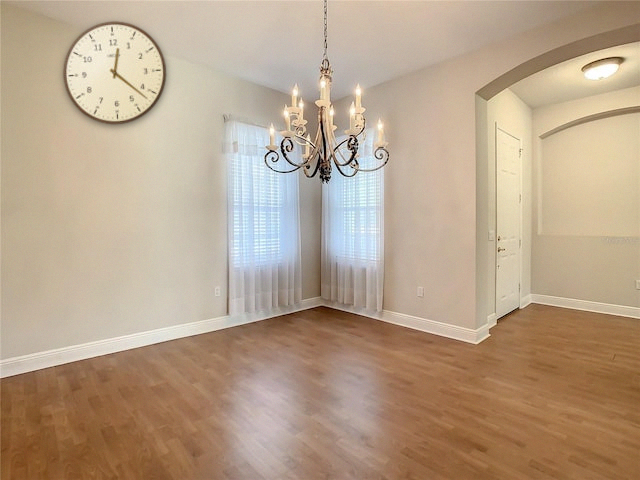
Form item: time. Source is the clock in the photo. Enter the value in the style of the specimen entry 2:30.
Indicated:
12:22
